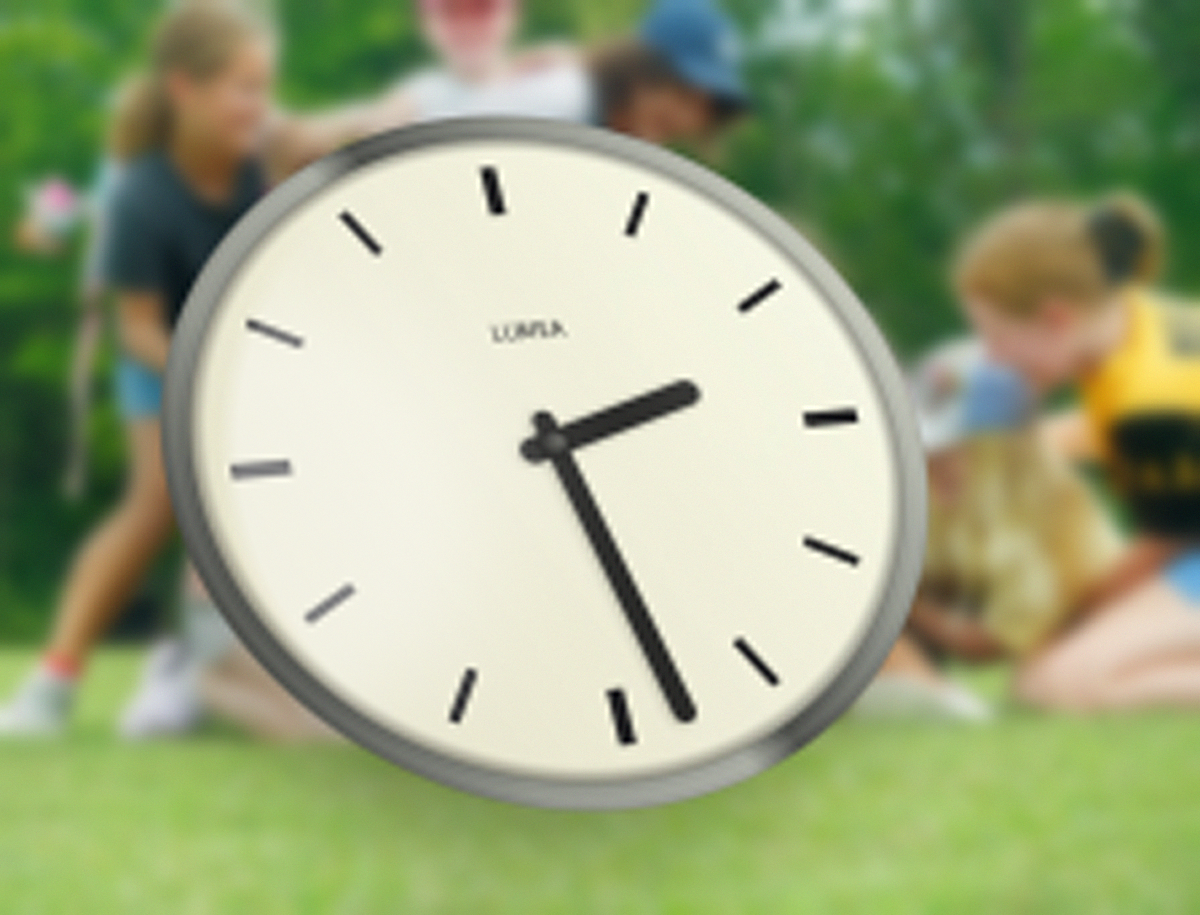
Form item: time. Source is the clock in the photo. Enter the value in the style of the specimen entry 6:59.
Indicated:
2:28
